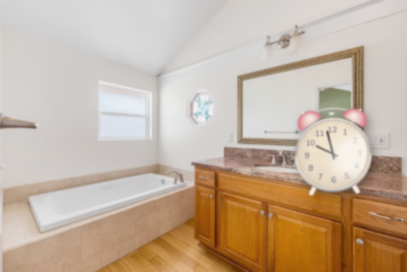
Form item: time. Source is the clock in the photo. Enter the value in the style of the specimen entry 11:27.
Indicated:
9:58
